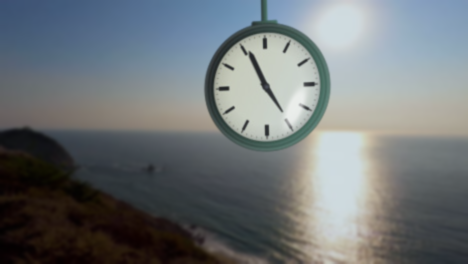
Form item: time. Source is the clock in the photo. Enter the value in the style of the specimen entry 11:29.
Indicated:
4:56
